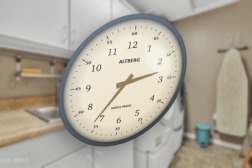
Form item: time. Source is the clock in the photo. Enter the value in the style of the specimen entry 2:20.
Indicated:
2:36
